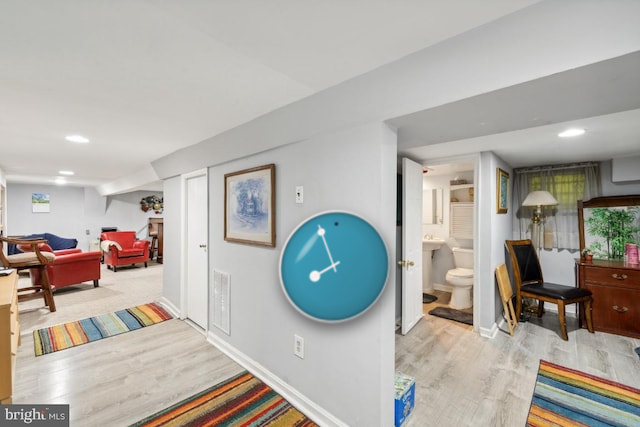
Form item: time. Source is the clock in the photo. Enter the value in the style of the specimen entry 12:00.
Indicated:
7:56
